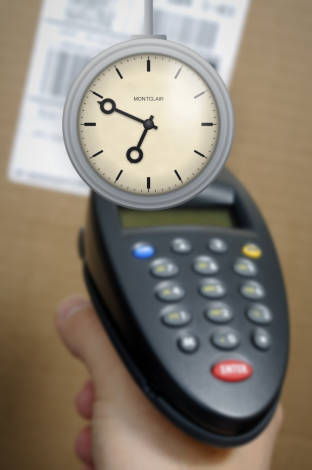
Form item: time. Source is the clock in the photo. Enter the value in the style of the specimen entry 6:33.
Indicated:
6:49
